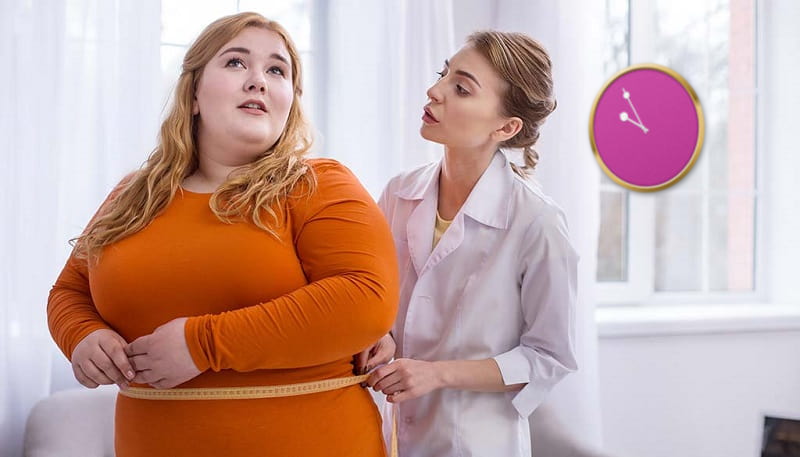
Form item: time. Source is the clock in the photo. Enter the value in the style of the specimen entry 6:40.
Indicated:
9:55
